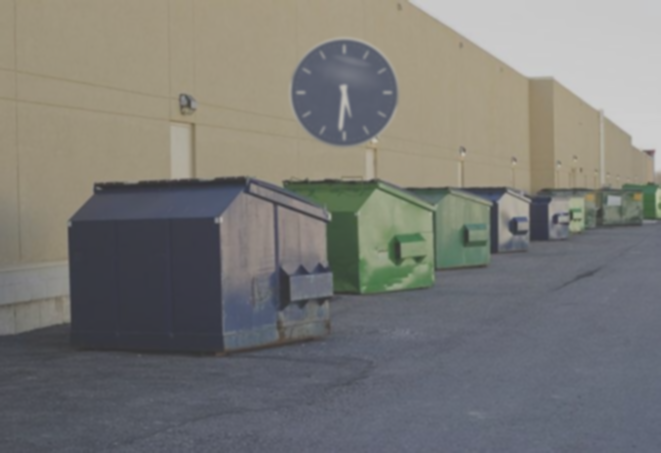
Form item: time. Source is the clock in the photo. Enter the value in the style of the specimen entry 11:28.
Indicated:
5:31
